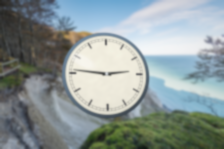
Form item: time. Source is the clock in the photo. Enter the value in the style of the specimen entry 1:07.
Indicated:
2:46
